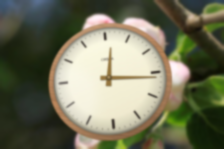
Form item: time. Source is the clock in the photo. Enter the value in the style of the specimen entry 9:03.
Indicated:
12:16
